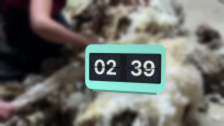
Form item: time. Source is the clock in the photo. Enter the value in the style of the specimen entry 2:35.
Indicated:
2:39
